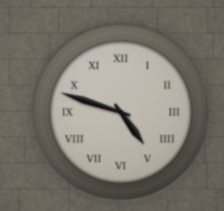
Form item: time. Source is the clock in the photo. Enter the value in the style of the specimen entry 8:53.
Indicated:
4:48
